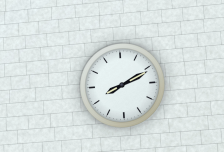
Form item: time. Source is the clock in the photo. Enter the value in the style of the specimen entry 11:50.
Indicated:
8:11
